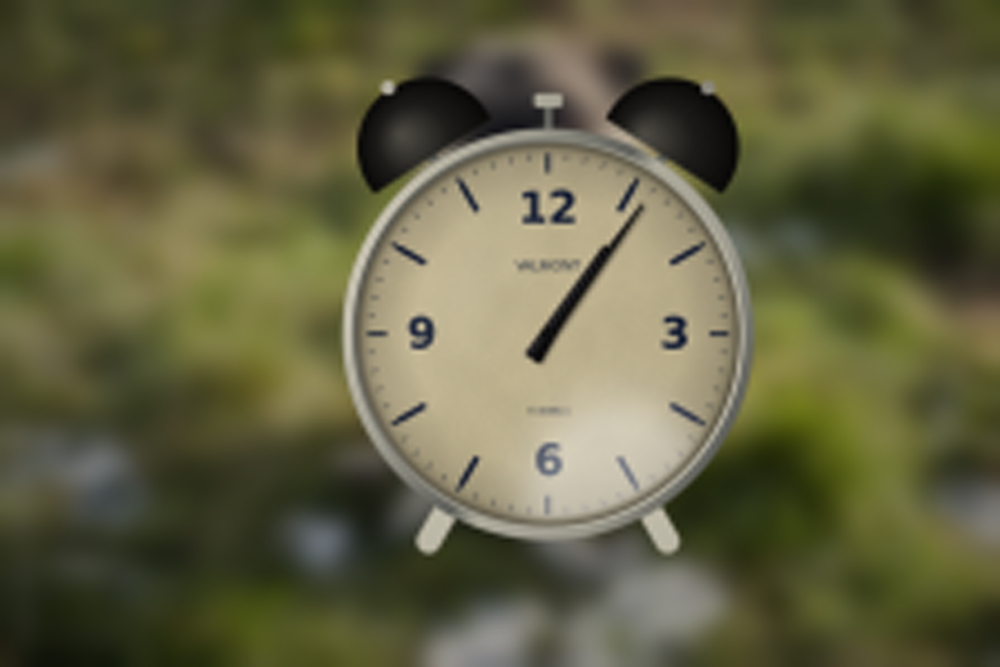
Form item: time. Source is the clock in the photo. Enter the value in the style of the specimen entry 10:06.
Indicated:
1:06
